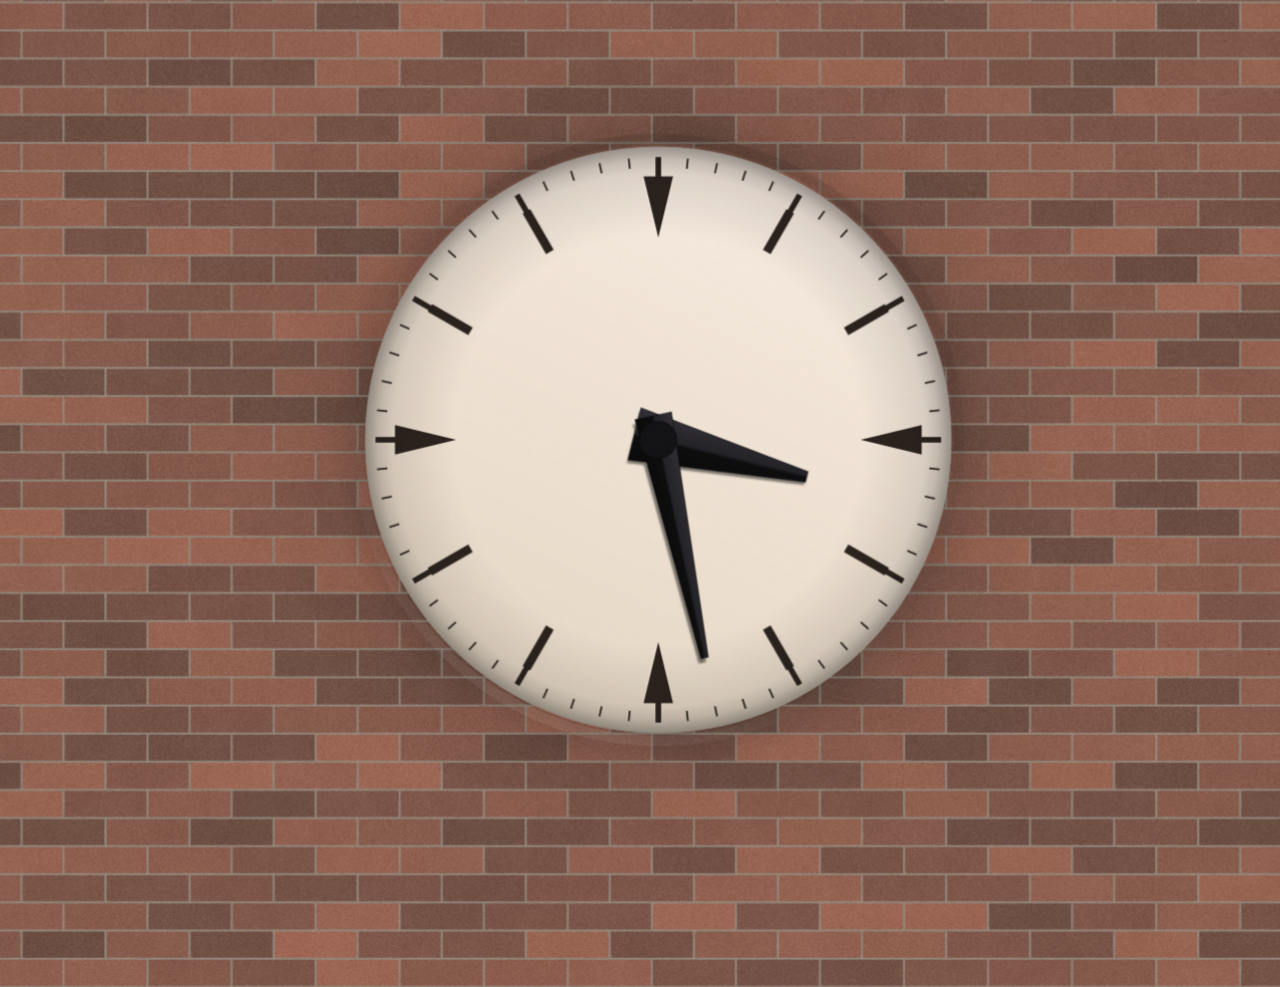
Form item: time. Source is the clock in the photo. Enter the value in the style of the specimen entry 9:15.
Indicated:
3:28
